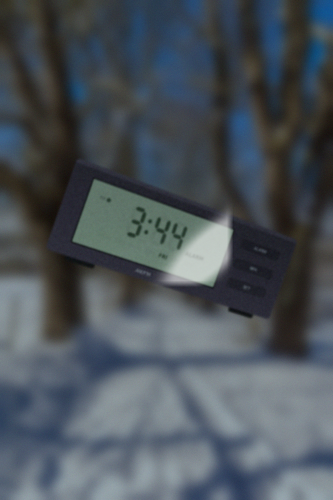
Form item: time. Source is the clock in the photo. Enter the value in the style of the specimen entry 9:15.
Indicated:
3:44
